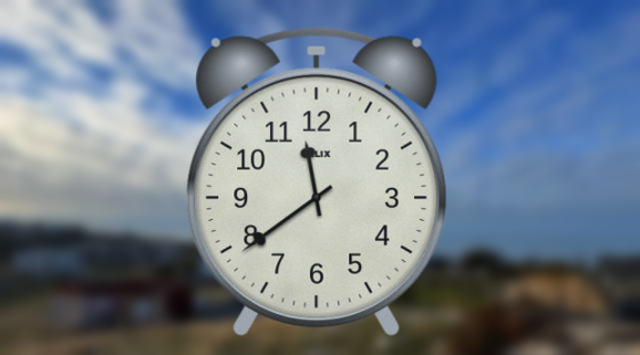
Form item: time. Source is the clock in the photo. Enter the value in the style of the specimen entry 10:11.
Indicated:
11:39
